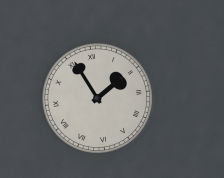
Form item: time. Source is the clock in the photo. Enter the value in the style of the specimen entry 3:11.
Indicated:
1:56
